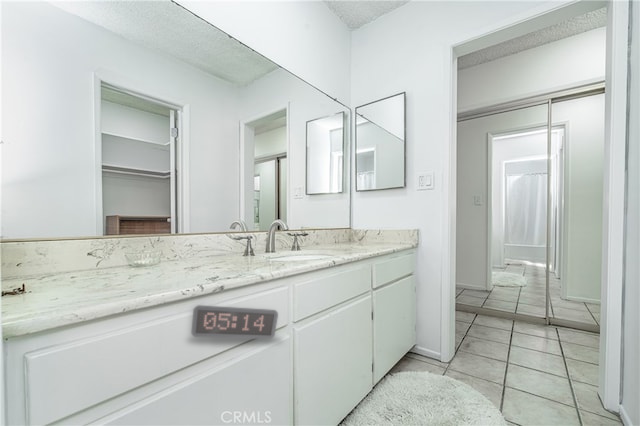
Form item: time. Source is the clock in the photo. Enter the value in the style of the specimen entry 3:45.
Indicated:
5:14
